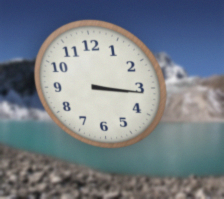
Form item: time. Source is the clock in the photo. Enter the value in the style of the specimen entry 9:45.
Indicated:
3:16
